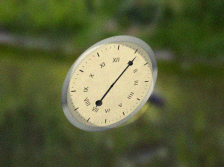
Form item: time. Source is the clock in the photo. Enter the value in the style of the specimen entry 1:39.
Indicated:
7:06
